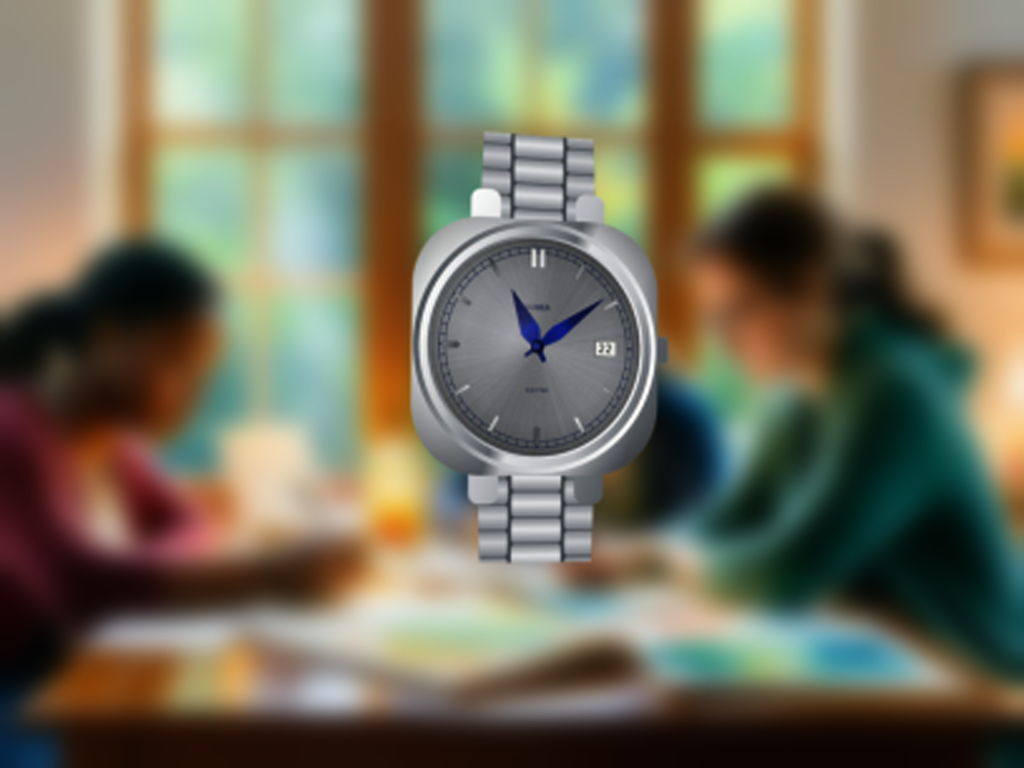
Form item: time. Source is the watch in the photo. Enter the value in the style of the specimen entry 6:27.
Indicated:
11:09
